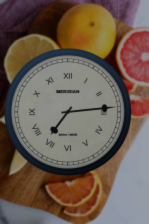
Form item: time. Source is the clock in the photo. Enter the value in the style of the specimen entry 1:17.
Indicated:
7:14
